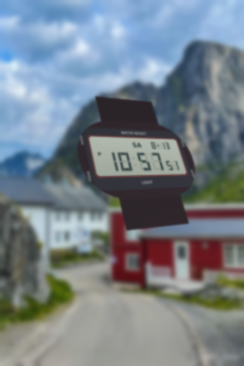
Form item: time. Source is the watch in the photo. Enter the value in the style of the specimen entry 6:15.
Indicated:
10:57
